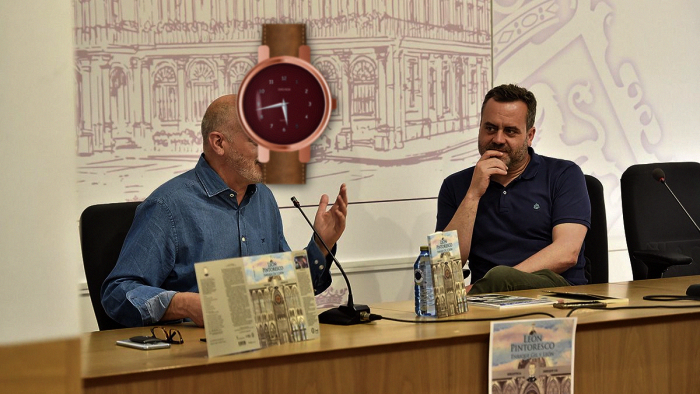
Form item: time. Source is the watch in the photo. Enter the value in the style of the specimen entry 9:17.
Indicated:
5:43
